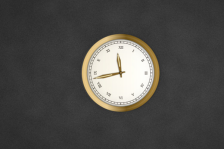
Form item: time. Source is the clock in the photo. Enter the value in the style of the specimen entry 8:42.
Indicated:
11:43
